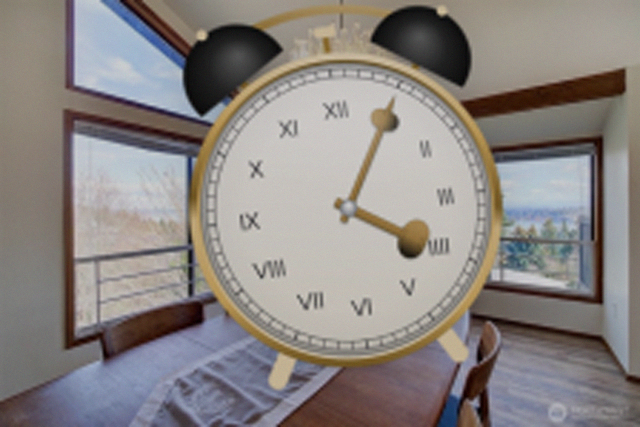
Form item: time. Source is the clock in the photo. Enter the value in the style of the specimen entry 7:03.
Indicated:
4:05
